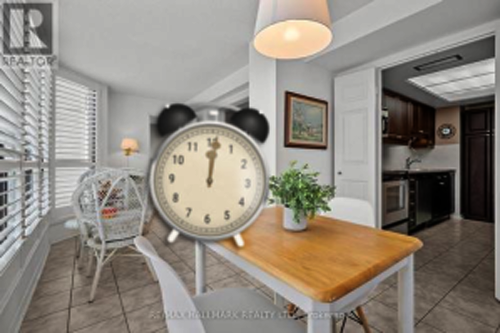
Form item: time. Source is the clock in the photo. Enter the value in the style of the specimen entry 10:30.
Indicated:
12:01
